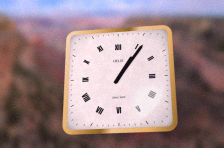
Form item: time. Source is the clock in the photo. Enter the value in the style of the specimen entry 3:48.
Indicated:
1:06
